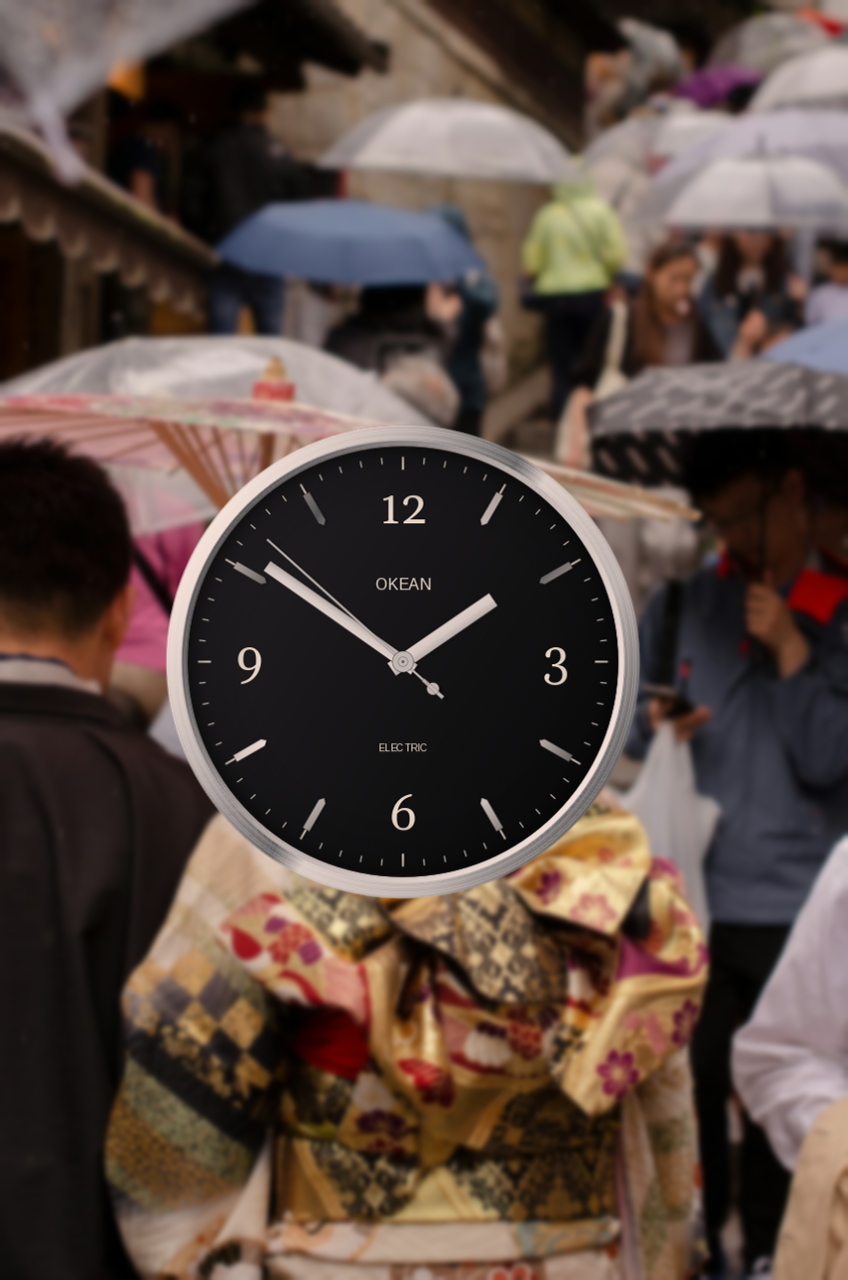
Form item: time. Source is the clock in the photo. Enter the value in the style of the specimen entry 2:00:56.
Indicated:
1:50:52
